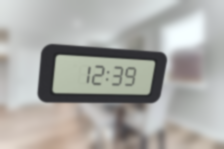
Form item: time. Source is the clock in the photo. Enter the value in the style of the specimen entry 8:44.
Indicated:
12:39
